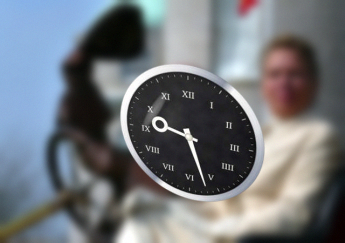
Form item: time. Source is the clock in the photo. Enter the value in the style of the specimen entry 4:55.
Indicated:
9:27
